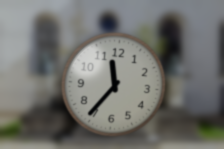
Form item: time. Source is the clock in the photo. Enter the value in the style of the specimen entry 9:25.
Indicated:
11:36
